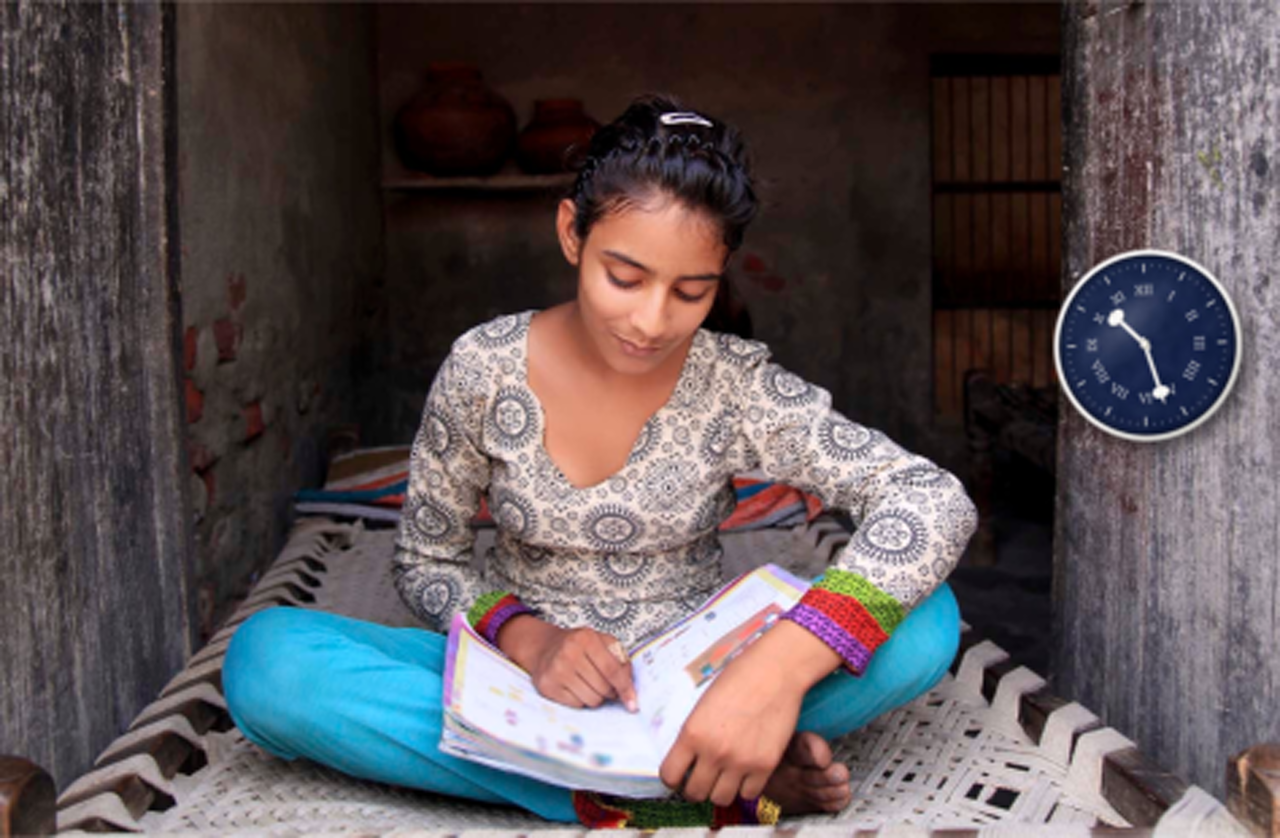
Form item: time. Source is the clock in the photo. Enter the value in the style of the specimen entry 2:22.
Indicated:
10:27
